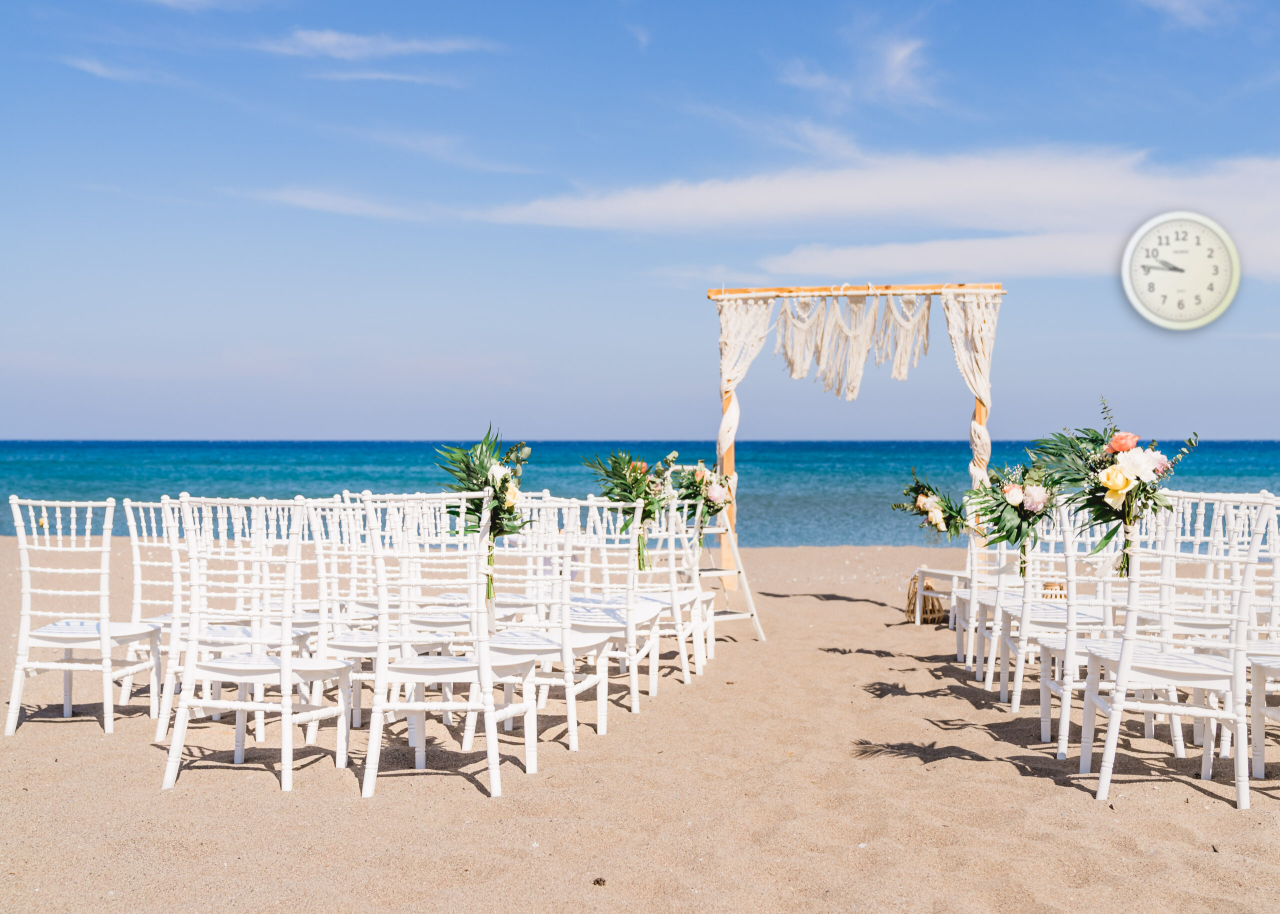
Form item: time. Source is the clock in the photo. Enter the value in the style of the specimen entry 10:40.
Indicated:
9:46
